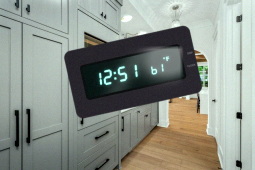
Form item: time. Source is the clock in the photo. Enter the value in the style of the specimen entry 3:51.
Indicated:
12:51
